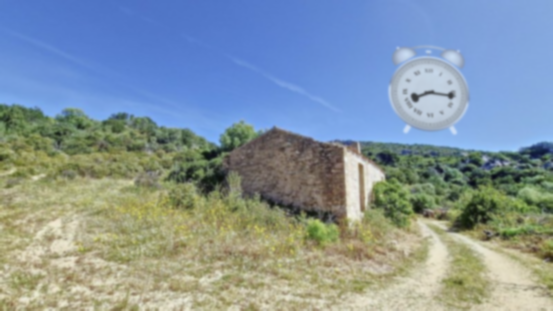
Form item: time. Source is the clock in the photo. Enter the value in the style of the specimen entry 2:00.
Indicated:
8:16
